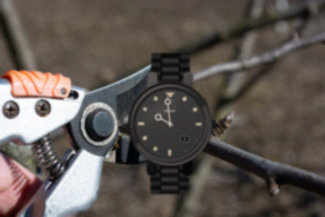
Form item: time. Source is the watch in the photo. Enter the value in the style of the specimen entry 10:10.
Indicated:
9:59
